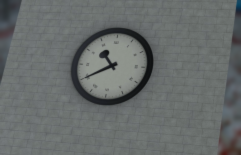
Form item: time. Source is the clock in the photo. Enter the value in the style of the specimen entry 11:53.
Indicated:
10:40
